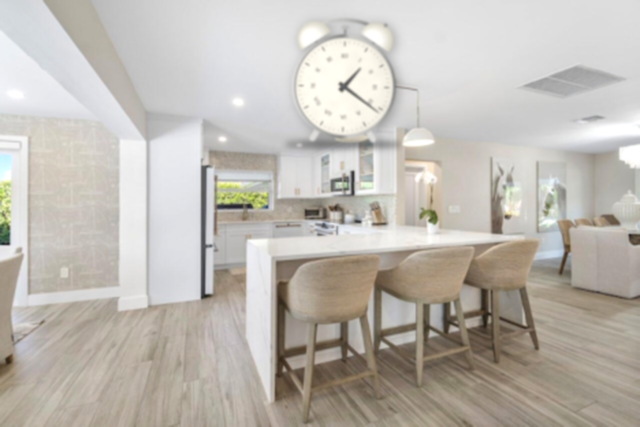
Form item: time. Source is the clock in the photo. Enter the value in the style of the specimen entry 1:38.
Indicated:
1:21
